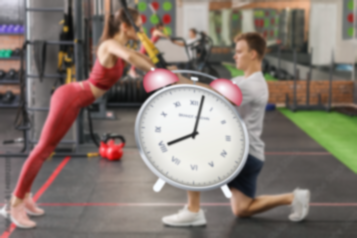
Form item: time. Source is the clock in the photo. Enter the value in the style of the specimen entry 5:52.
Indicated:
8:02
